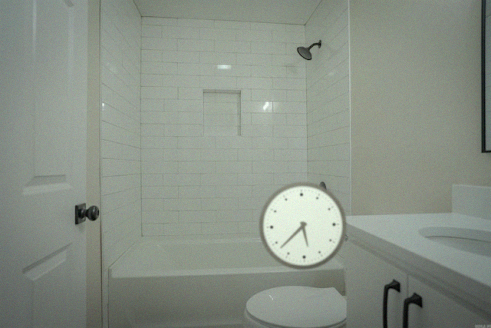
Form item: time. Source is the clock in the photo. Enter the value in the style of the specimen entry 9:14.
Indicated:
5:38
